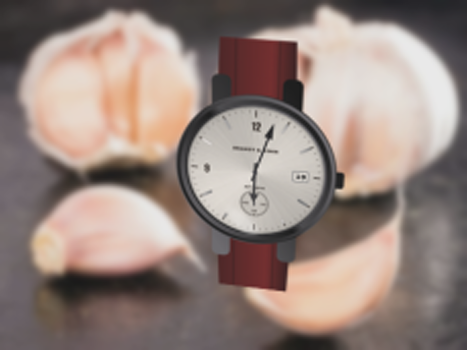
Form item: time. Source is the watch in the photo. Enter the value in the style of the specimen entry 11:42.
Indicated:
6:03
